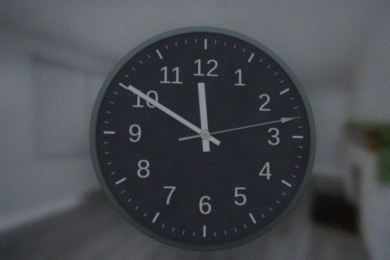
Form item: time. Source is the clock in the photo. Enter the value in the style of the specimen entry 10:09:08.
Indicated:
11:50:13
